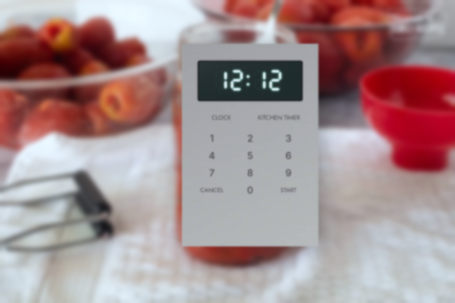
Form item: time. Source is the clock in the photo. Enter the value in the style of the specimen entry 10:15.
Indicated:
12:12
